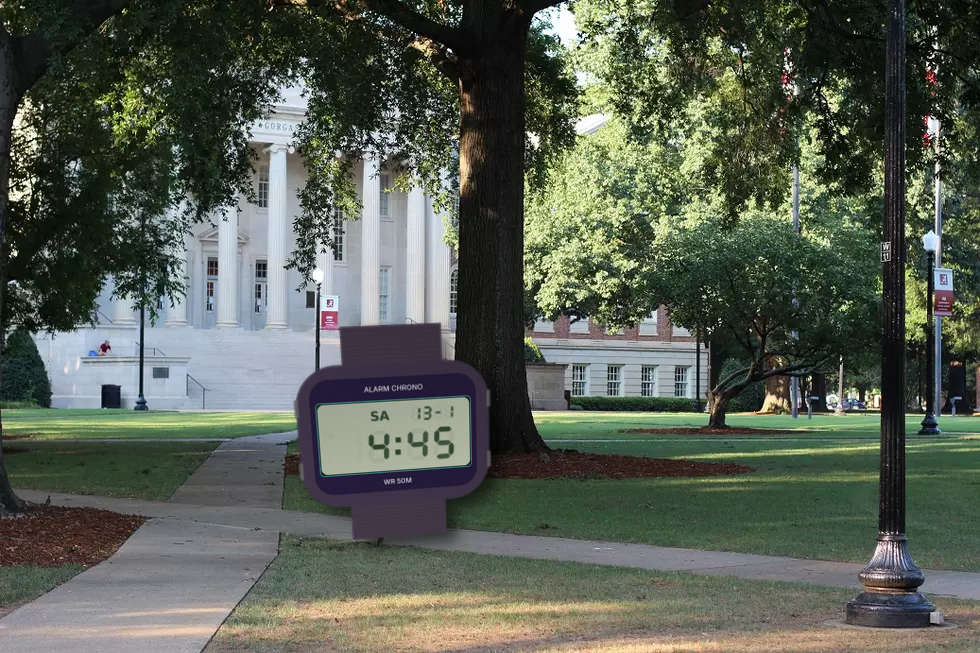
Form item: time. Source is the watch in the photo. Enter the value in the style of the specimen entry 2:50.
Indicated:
4:45
